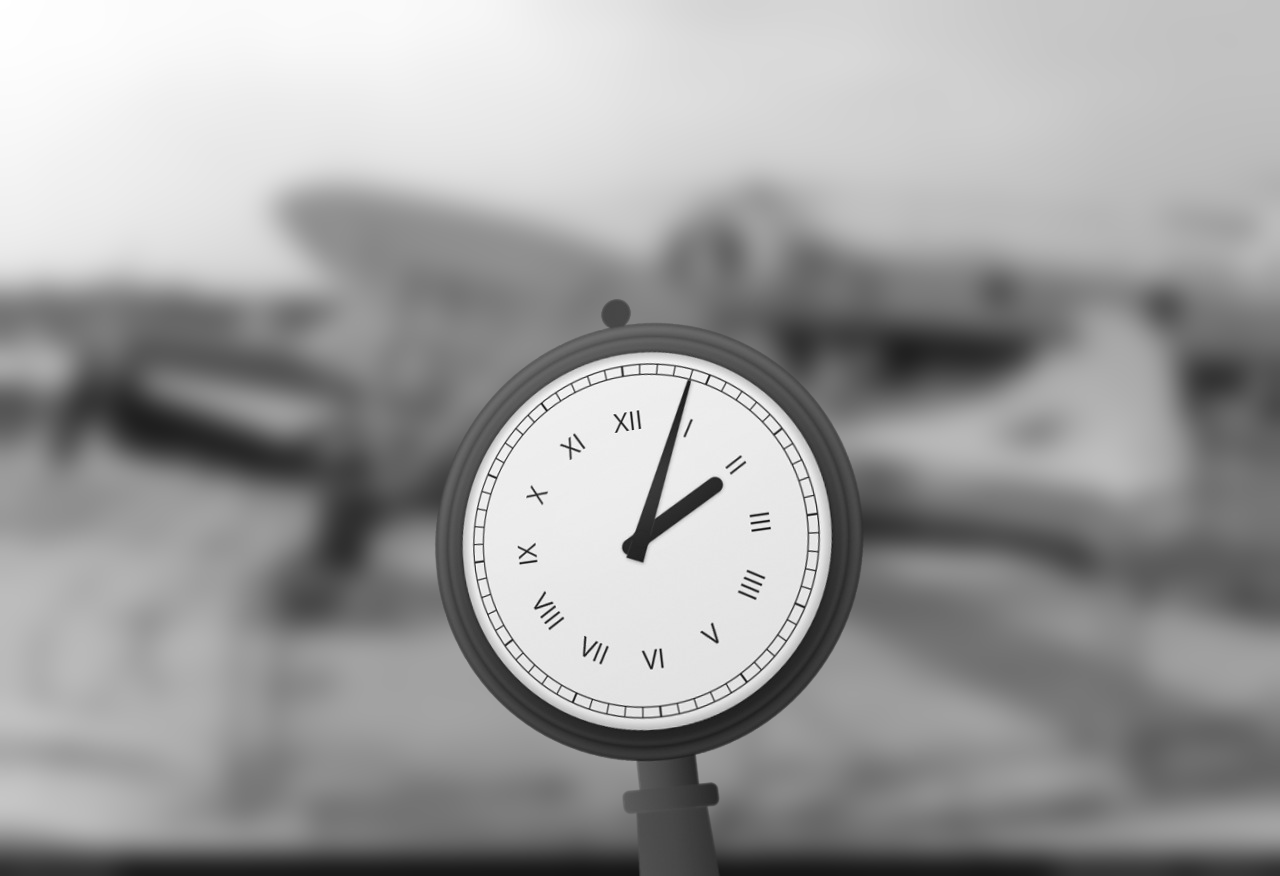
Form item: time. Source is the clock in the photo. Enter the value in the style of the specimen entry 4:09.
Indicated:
2:04
